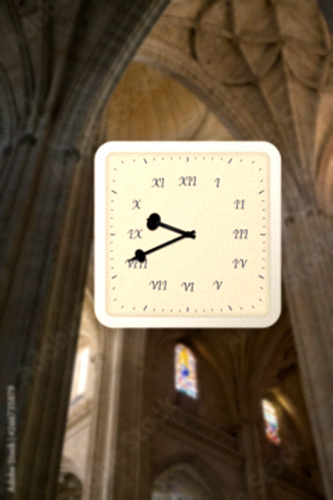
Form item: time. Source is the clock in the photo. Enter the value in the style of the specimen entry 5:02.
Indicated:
9:41
